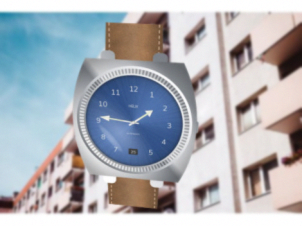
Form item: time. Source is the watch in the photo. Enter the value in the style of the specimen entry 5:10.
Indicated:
1:46
